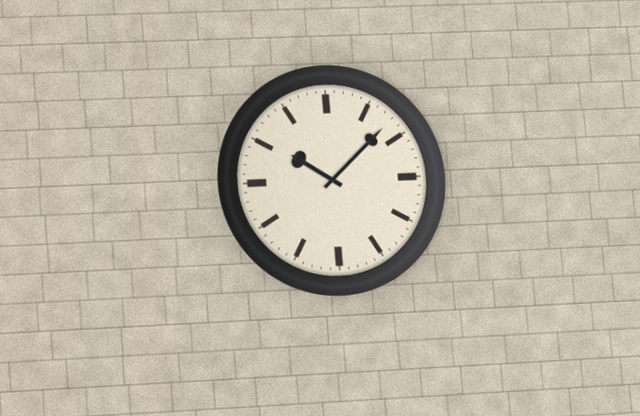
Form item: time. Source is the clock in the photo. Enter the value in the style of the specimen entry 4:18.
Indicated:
10:08
